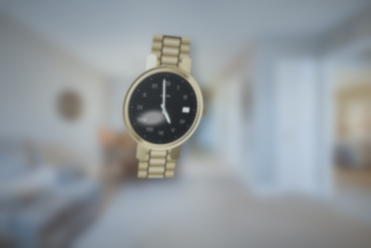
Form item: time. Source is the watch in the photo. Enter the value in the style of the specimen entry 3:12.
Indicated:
4:59
